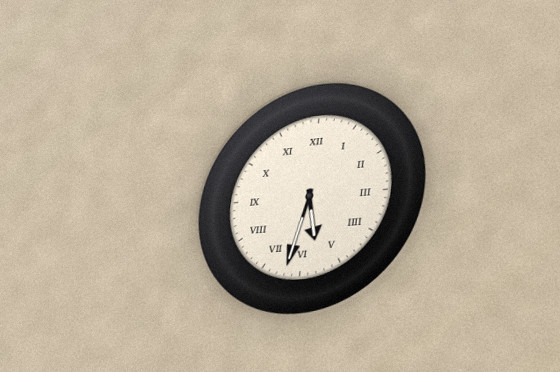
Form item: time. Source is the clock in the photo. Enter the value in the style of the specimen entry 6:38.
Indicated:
5:32
